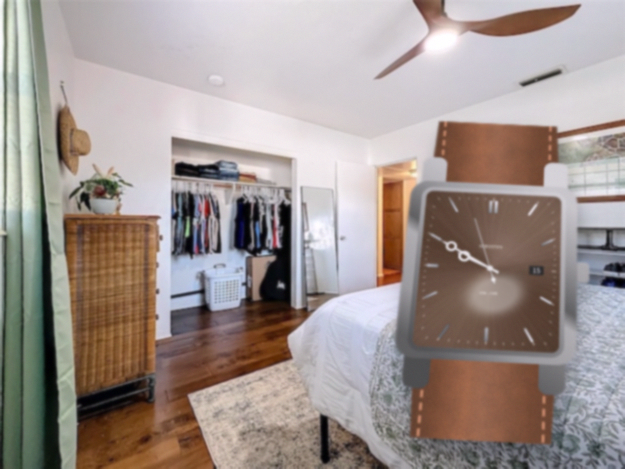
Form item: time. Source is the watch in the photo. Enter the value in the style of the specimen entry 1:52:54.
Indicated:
9:49:57
